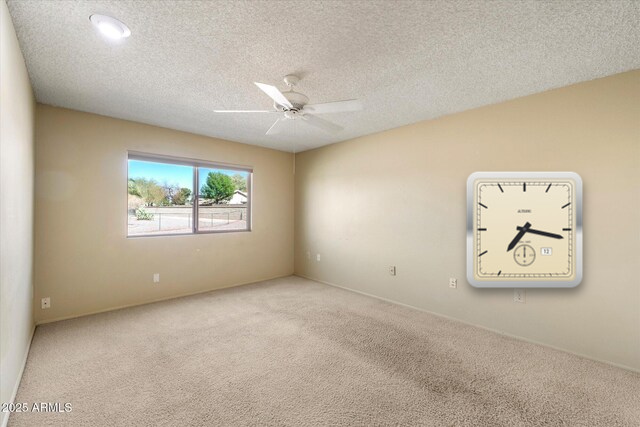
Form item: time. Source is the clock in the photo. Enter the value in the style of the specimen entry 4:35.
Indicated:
7:17
